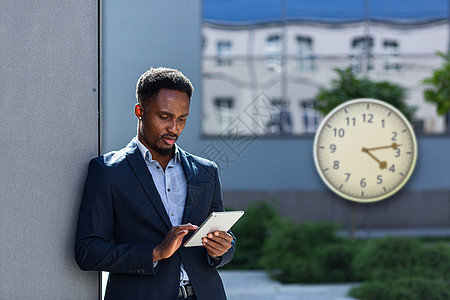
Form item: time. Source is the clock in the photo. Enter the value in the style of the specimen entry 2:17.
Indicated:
4:13
